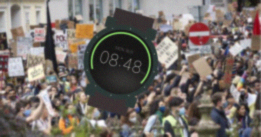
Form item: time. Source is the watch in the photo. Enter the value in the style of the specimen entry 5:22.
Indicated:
8:48
